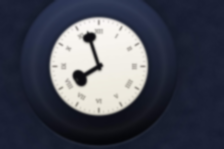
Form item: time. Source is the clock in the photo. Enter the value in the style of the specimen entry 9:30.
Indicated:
7:57
